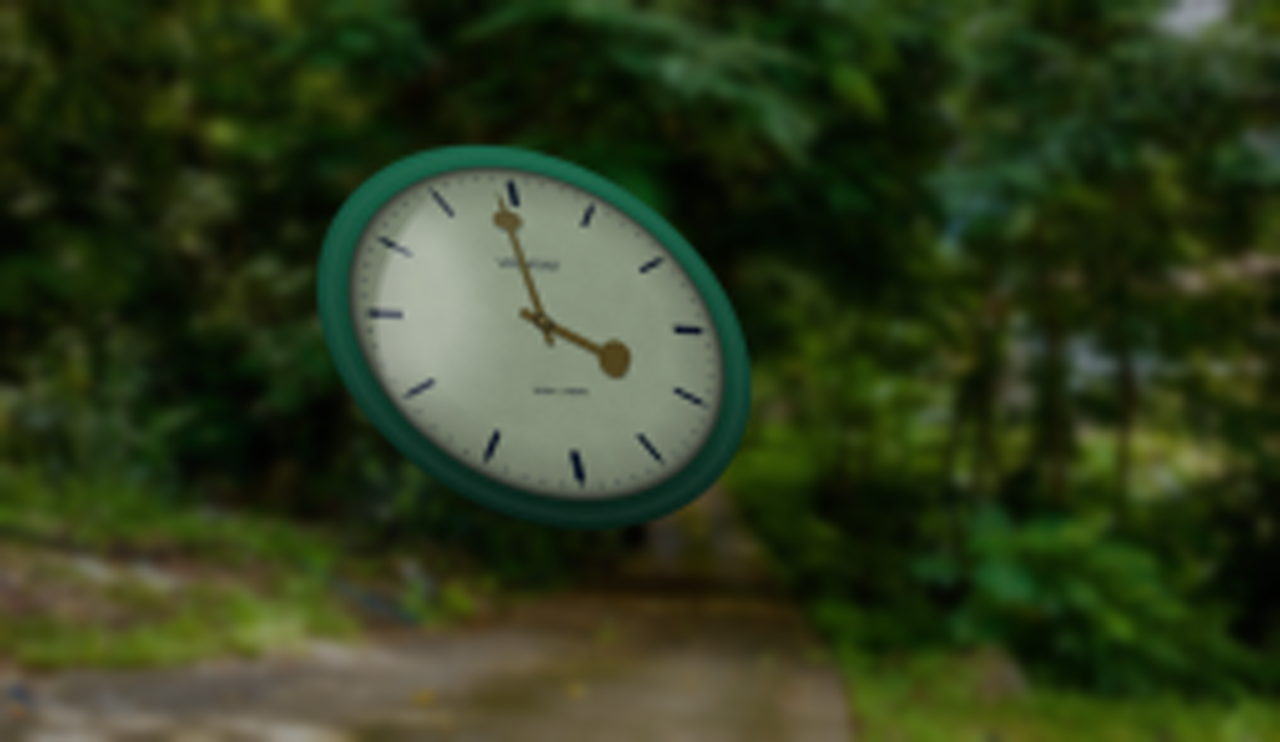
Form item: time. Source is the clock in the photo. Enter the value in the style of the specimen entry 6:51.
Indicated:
3:59
